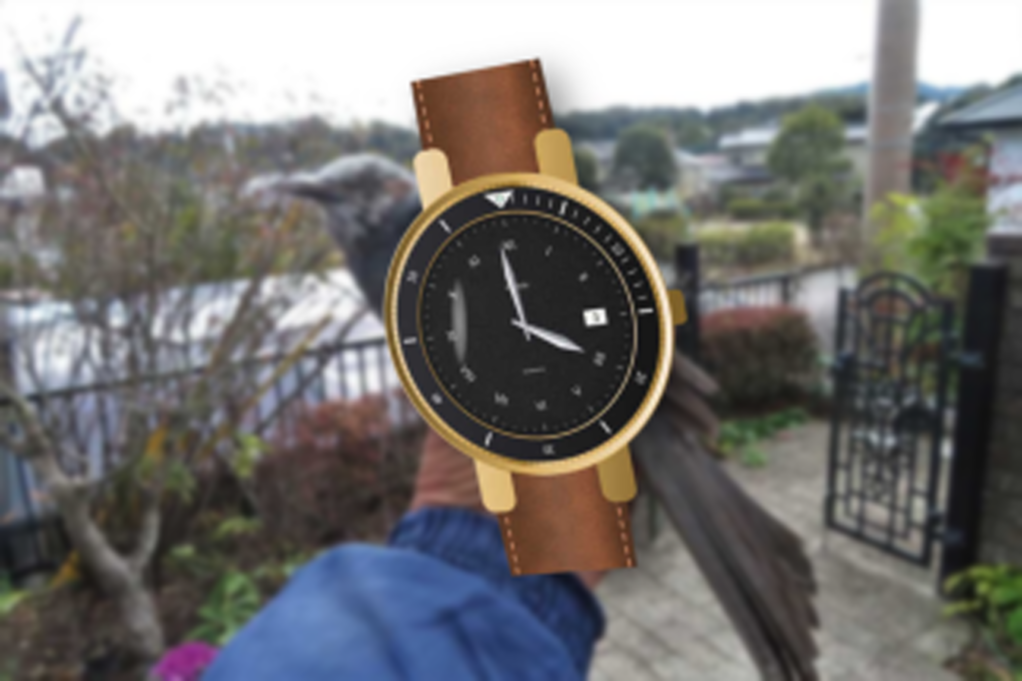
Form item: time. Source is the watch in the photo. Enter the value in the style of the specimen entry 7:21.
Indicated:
3:59
